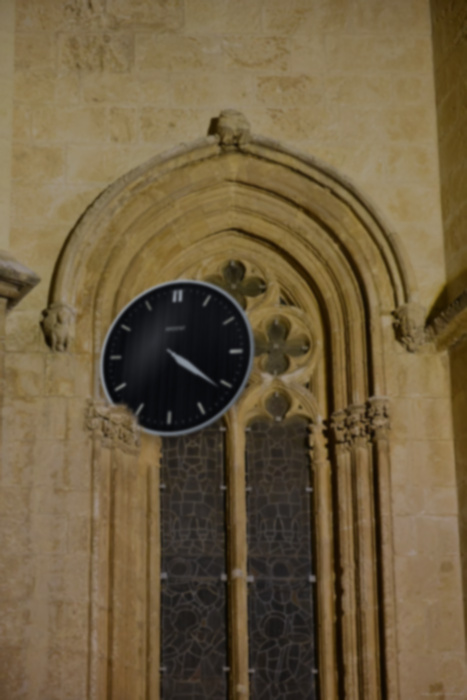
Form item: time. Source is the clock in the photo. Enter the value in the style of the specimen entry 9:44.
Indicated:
4:21
